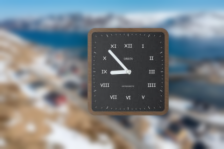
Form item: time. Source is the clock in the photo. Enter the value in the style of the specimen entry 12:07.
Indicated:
8:53
